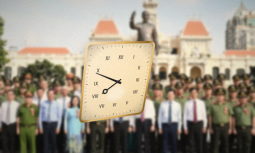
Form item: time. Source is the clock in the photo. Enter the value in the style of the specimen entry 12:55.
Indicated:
7:49
